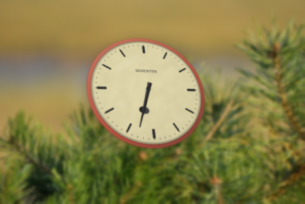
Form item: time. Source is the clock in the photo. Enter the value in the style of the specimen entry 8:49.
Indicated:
6:33
